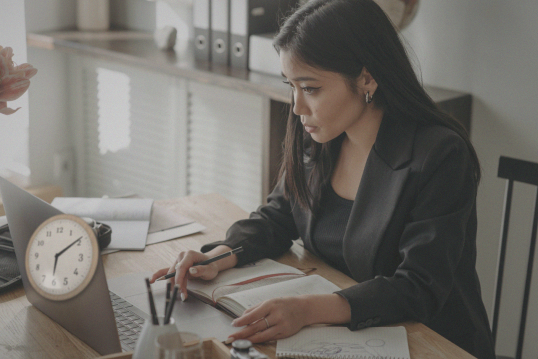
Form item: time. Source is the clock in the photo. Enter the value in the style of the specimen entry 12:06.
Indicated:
6:09
